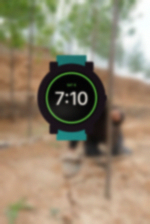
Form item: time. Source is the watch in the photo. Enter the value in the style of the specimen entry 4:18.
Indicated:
7:10
